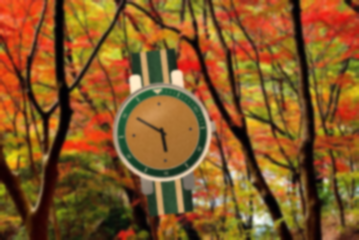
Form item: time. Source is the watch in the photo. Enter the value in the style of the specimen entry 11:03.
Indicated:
5:51
